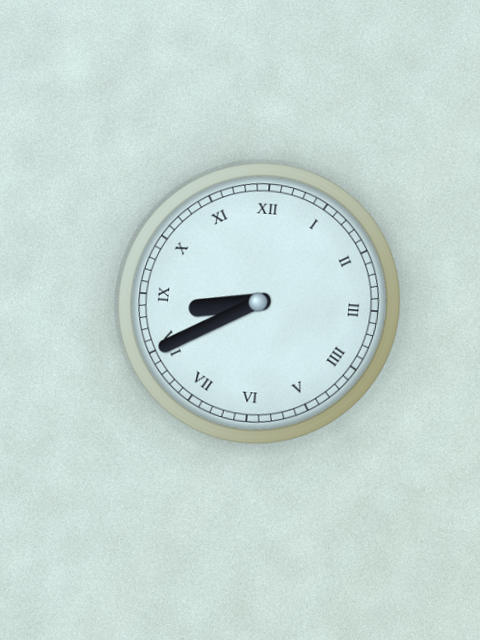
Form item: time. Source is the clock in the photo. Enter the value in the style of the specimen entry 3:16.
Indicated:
8:40
